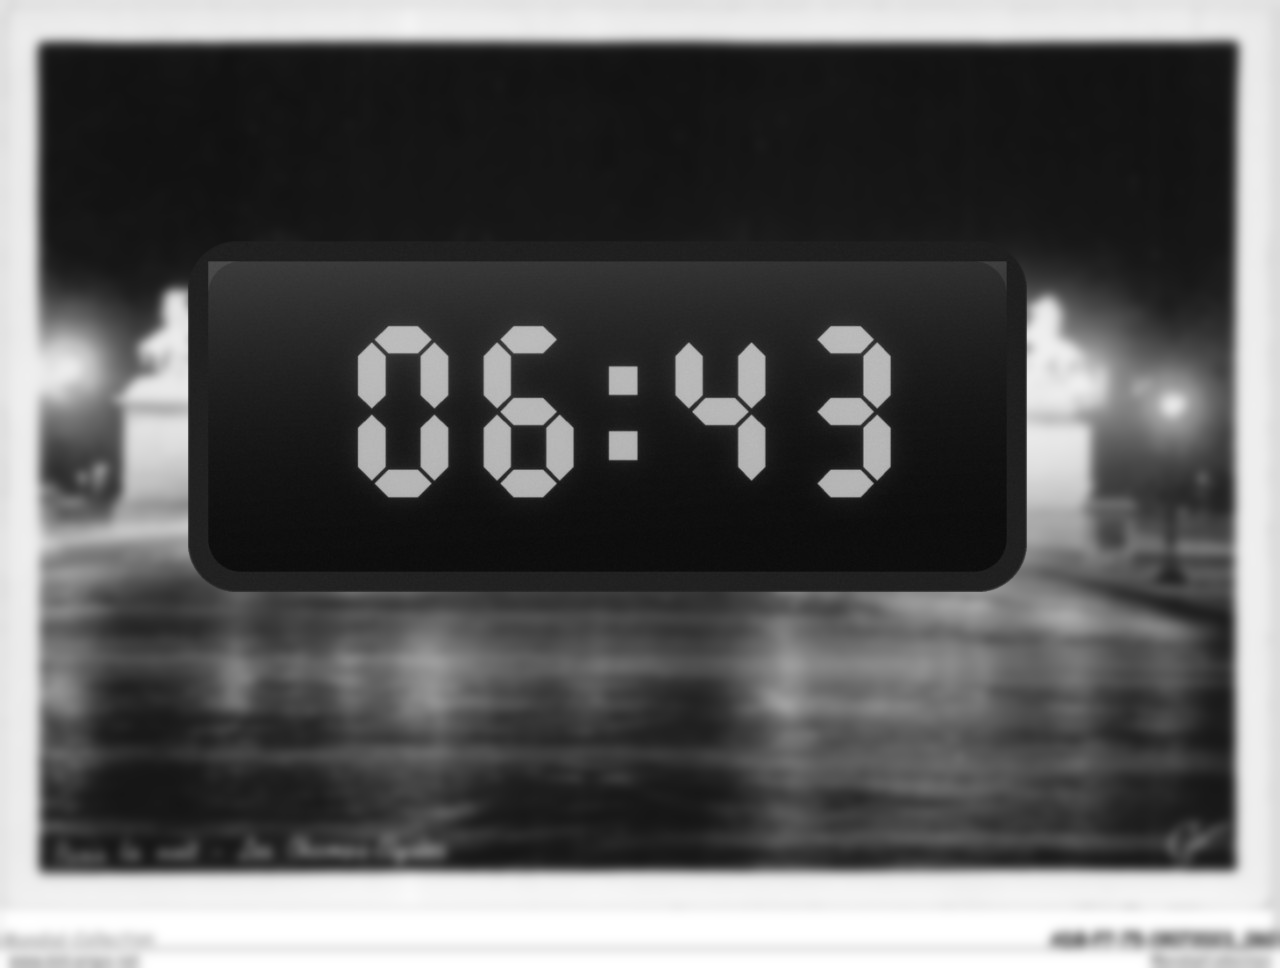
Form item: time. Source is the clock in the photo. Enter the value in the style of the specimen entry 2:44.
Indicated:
6:43
